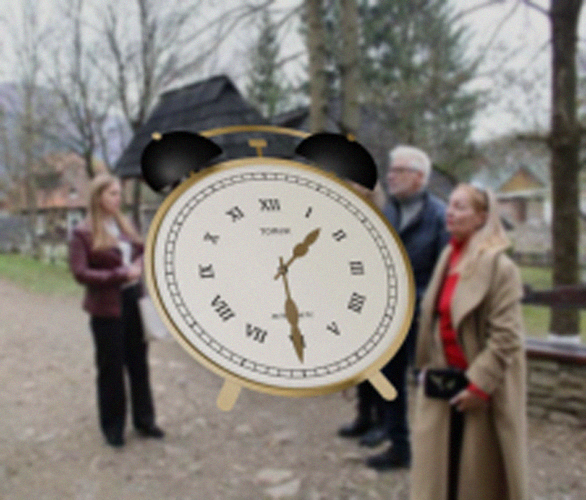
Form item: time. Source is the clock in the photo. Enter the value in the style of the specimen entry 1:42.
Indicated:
1:30
